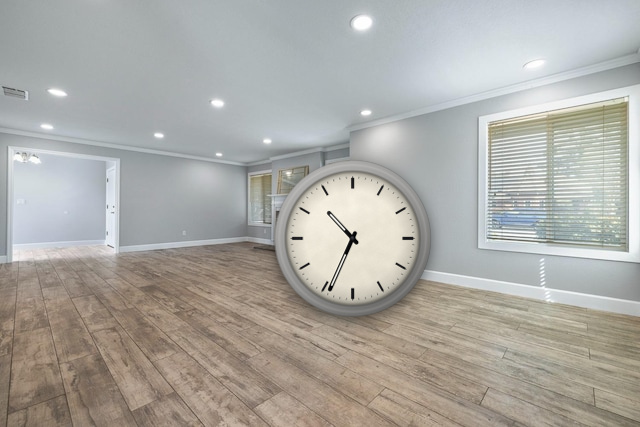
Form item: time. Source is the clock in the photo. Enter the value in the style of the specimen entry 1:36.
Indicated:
10:34
